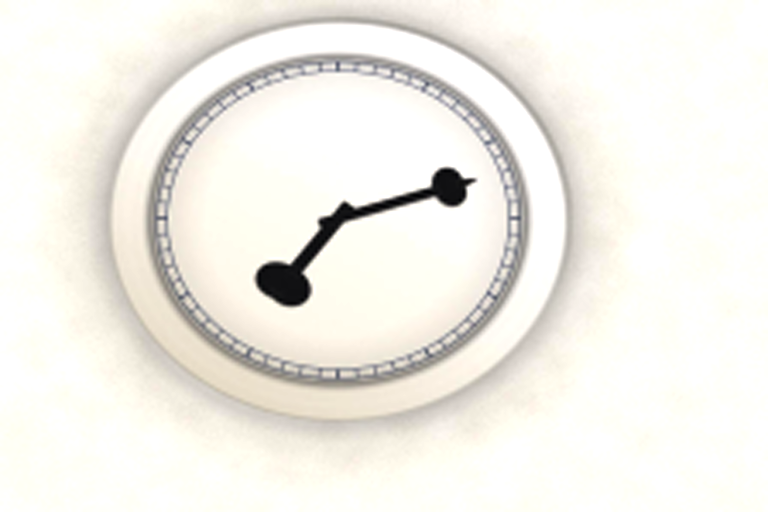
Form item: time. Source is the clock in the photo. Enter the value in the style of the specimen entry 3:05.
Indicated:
7:12
